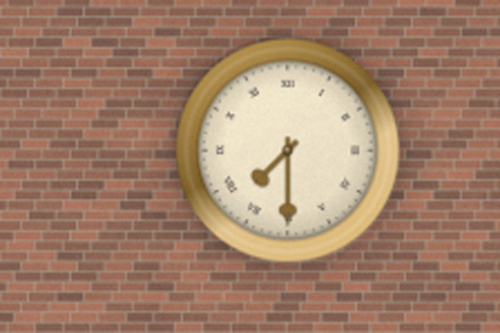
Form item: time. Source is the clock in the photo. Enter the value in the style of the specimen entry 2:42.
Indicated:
7:30
